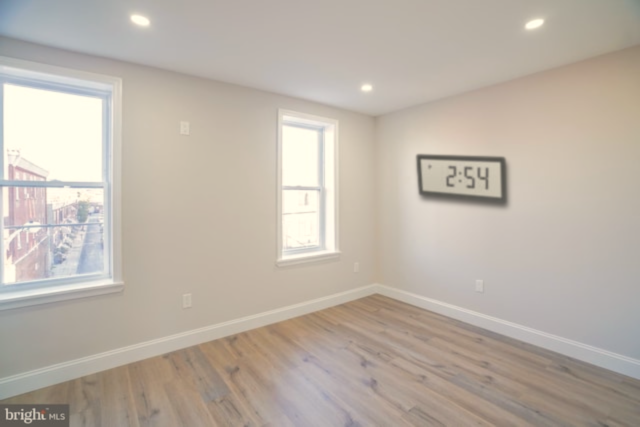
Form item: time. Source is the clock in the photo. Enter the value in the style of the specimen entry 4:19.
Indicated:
2:54
